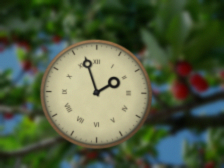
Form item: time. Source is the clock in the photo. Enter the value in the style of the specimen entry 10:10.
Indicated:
1:57
